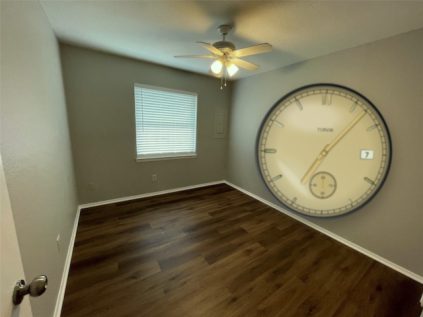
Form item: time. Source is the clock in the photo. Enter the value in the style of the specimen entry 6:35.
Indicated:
7:07
